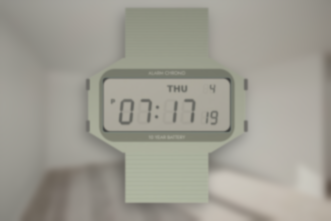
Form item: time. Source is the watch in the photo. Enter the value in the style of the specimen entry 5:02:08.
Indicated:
7:17:19
